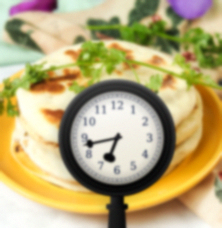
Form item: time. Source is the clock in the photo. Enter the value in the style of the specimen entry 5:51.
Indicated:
6:43
